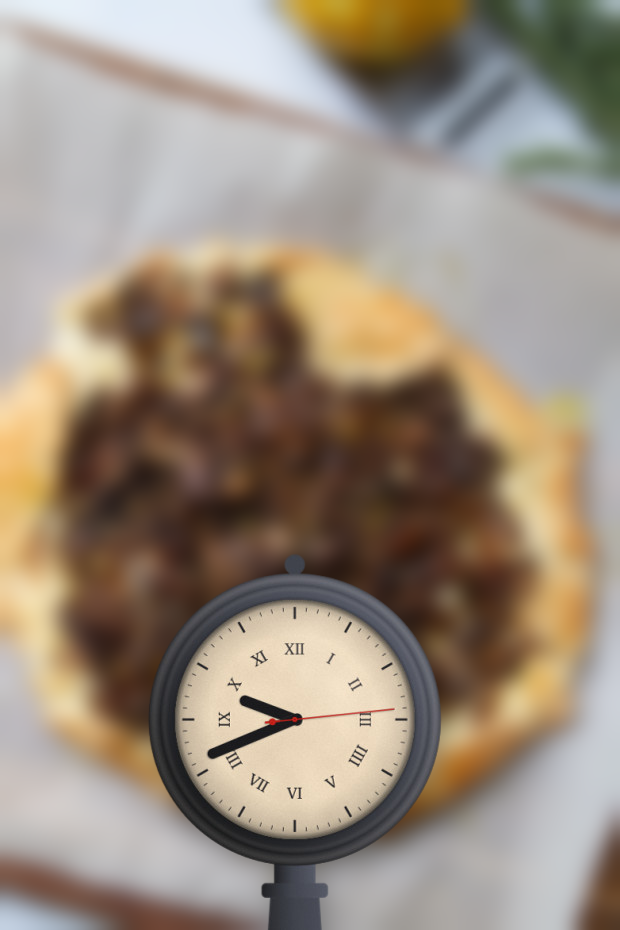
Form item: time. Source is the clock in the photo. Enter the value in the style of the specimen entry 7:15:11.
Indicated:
9:41:14
